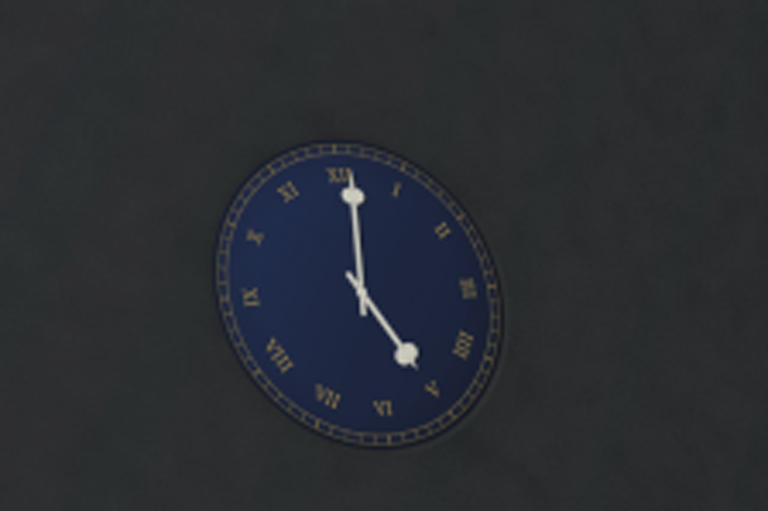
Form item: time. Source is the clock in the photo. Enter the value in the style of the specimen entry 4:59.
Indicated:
5:01
